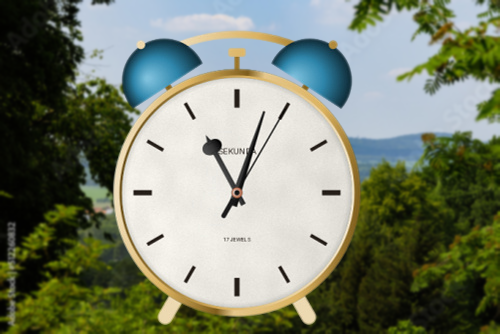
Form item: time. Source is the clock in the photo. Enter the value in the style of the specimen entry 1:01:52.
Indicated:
11:03:05
